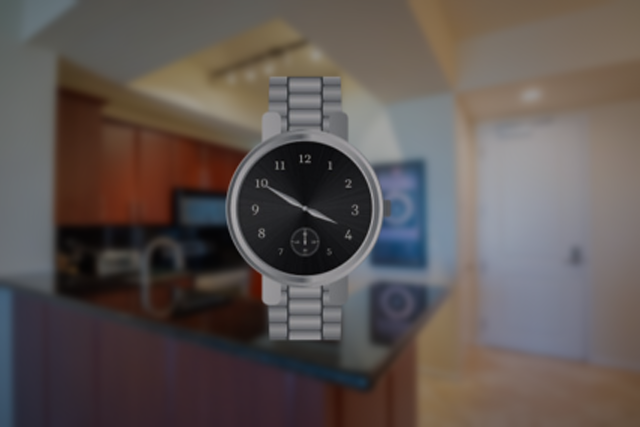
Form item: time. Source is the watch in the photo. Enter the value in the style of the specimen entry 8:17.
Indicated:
3:50
